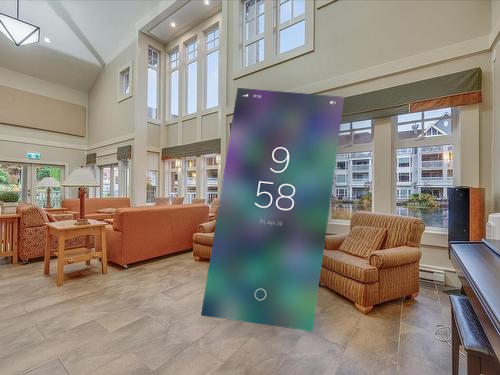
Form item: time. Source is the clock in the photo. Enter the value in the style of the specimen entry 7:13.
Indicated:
9:58
